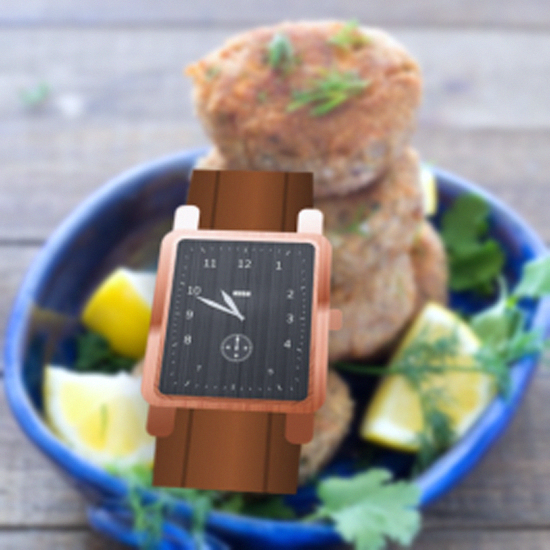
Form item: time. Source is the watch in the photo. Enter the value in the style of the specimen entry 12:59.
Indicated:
10:49
